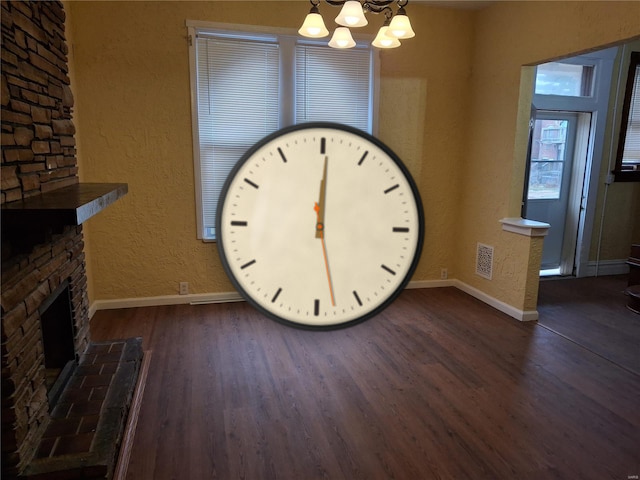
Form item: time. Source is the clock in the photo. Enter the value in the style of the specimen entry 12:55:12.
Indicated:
12:00:28
